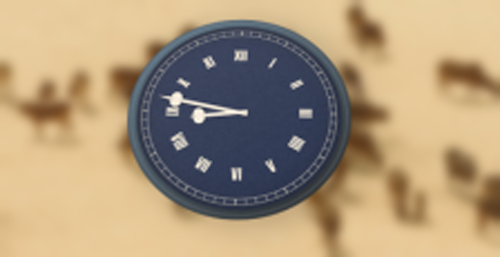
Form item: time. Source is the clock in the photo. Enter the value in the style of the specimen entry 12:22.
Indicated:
8:47
